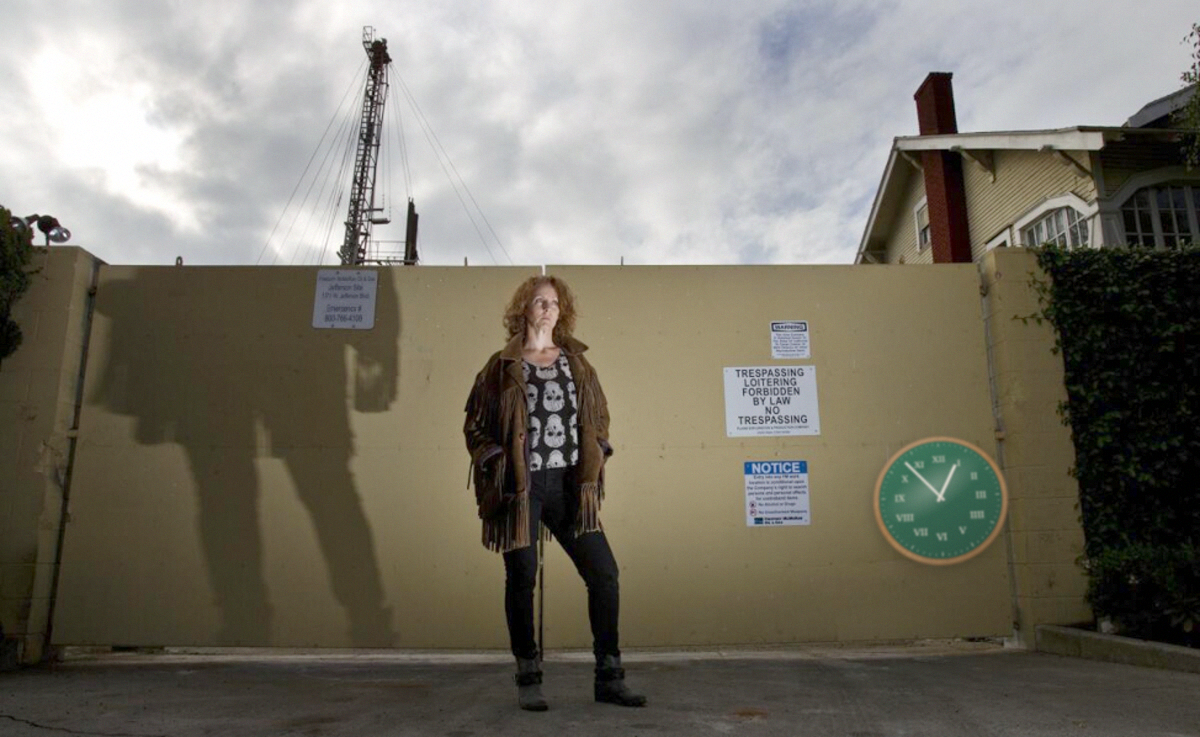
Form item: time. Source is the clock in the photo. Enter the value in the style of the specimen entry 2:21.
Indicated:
12:53
